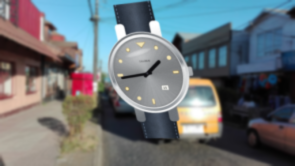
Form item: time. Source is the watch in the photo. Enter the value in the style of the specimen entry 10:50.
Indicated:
1:44
